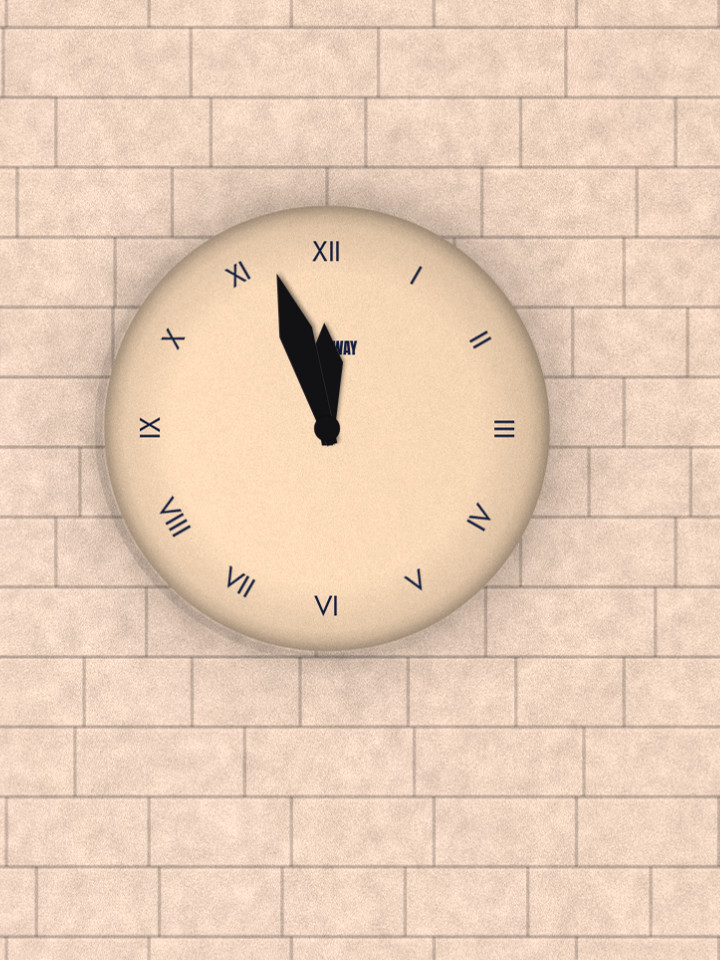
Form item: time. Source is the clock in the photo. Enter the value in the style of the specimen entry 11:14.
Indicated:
11:57
